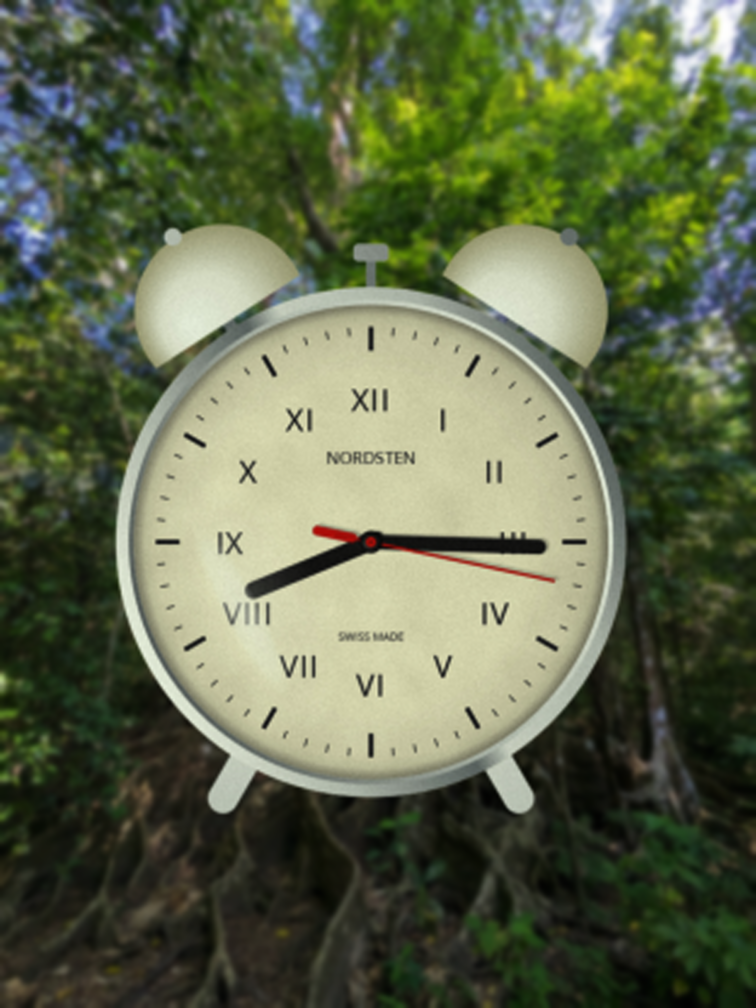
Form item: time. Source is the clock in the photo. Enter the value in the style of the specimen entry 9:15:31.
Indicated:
8:15:17
